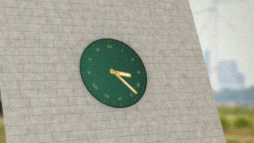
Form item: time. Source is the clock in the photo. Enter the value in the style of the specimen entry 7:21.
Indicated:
3:23
